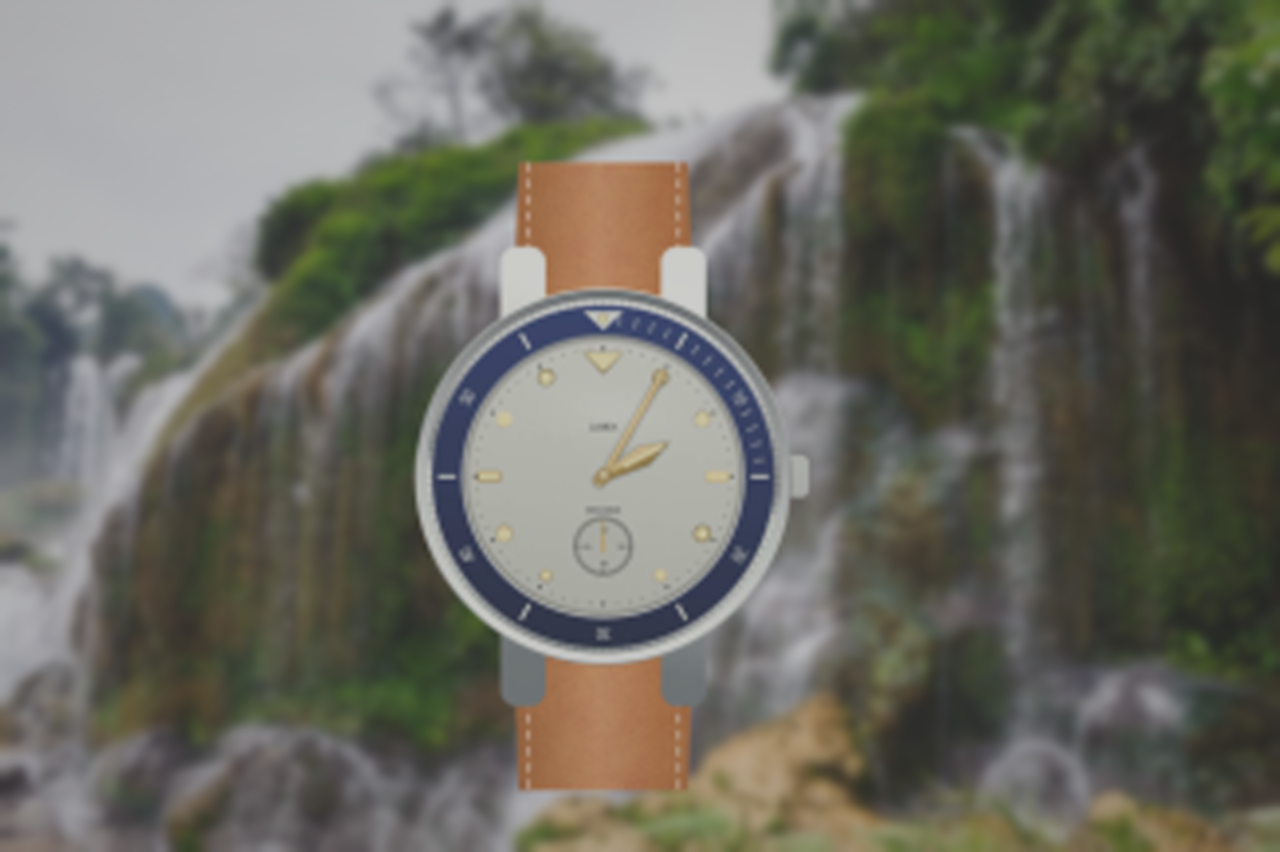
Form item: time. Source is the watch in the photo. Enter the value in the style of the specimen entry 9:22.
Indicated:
2:05
